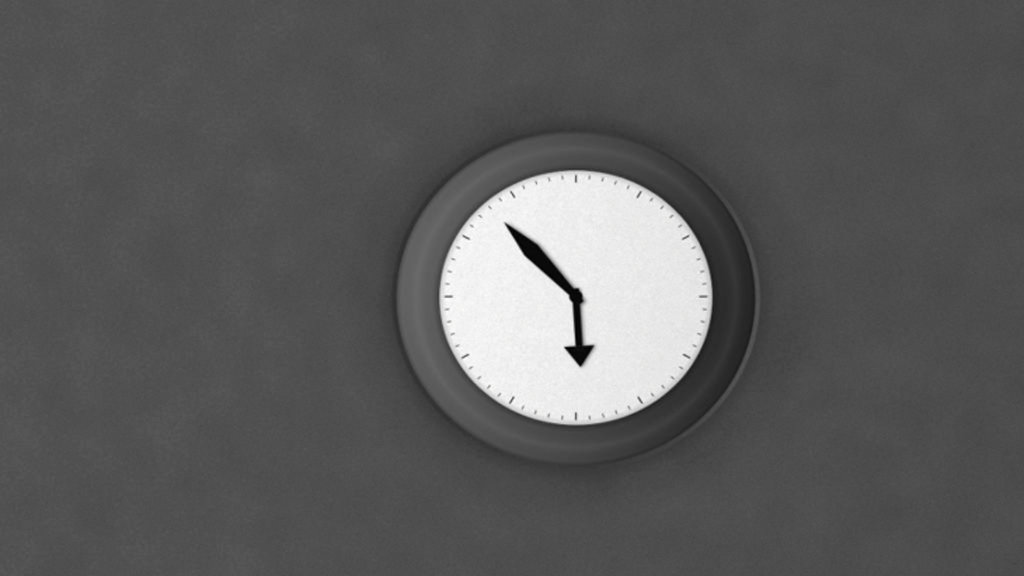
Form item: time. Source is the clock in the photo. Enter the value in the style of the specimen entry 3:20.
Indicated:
5:53
